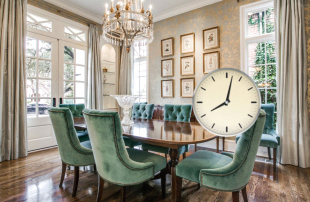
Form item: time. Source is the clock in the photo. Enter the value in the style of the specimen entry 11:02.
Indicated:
8:02
